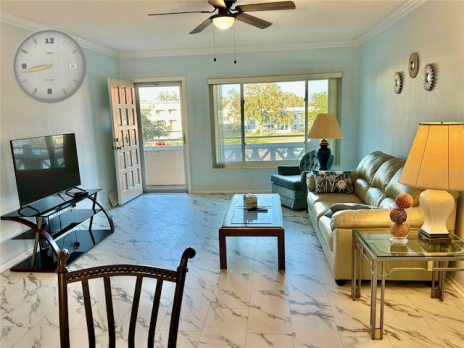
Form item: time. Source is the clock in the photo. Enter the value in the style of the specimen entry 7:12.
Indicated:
8:43
